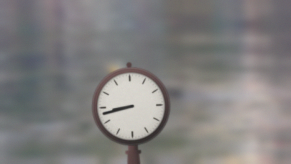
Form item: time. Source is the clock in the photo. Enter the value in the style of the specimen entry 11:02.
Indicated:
8:43
